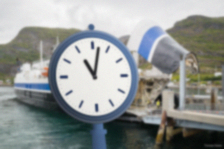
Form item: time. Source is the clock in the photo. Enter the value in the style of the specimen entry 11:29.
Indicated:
11:02
